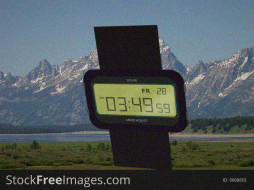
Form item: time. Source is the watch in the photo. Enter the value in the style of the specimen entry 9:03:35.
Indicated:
3:49:59
